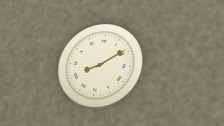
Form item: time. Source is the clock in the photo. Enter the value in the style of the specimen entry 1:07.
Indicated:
8:09
